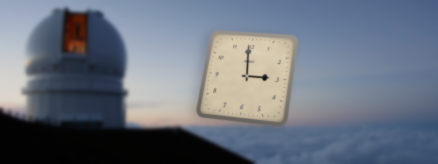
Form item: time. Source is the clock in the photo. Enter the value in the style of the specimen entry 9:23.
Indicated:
2:59
